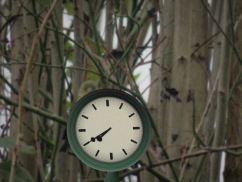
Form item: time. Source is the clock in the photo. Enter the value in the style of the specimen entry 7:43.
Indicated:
7:40
